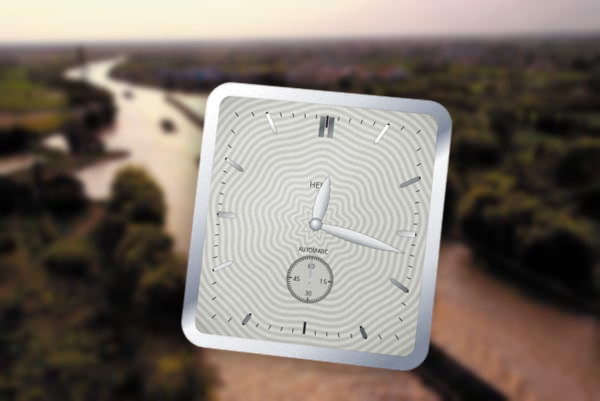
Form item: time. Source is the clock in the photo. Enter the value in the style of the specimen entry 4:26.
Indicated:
12:17
